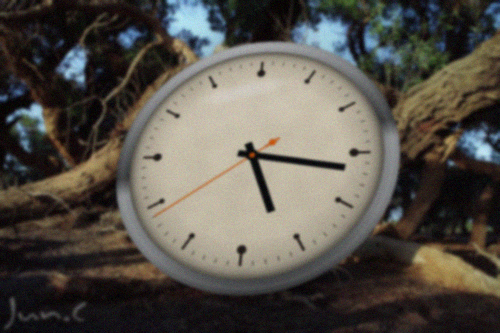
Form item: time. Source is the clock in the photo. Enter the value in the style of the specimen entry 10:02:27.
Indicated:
5:16:39
